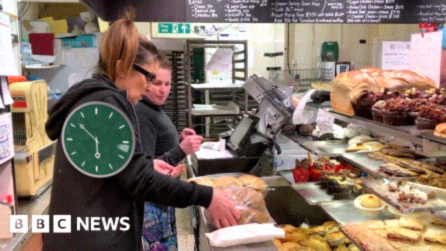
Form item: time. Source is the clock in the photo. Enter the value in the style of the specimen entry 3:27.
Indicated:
5:52
